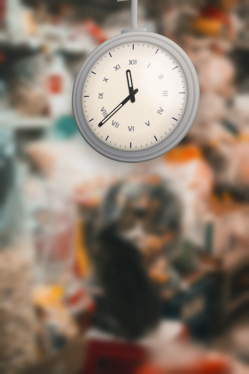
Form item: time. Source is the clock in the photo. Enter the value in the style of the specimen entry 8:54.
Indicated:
11:38
